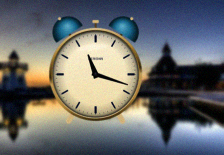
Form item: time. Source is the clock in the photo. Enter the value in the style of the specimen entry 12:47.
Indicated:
11:18
